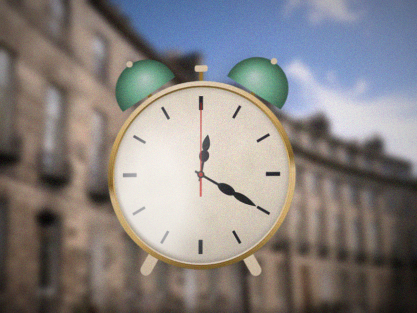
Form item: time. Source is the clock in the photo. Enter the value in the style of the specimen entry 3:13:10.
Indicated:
12:20:00
